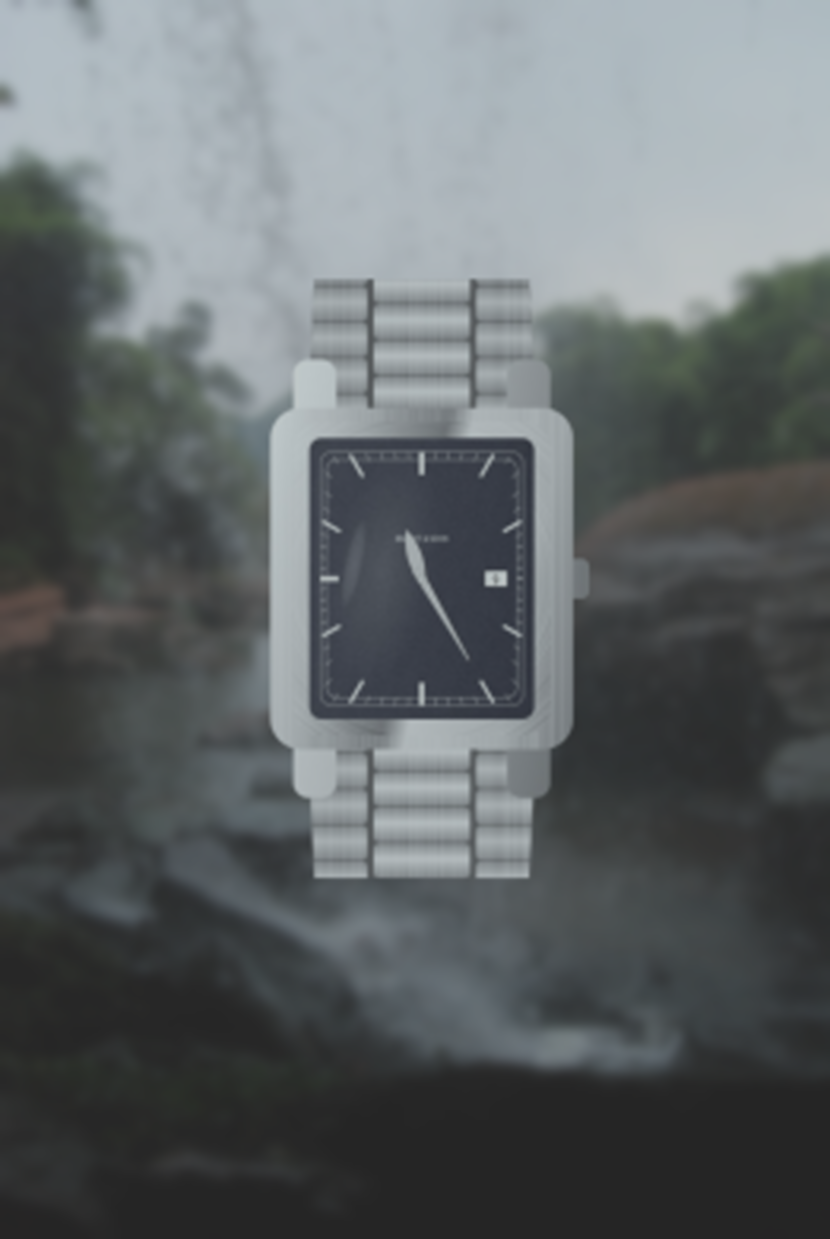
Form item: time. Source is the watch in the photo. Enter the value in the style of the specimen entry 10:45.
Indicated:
11:25
